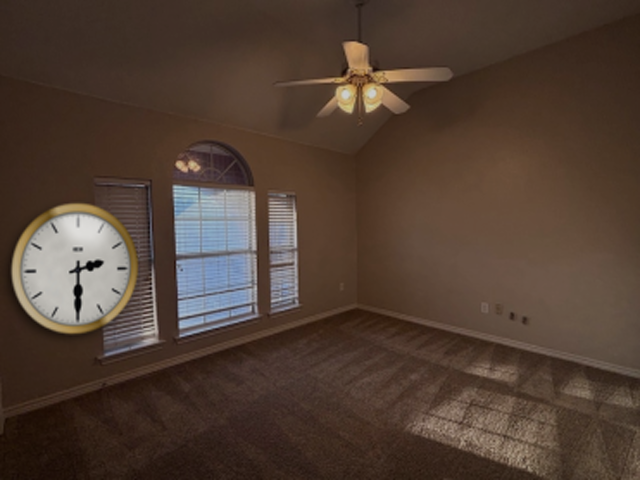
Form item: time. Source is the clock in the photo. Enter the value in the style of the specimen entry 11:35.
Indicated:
2:30
